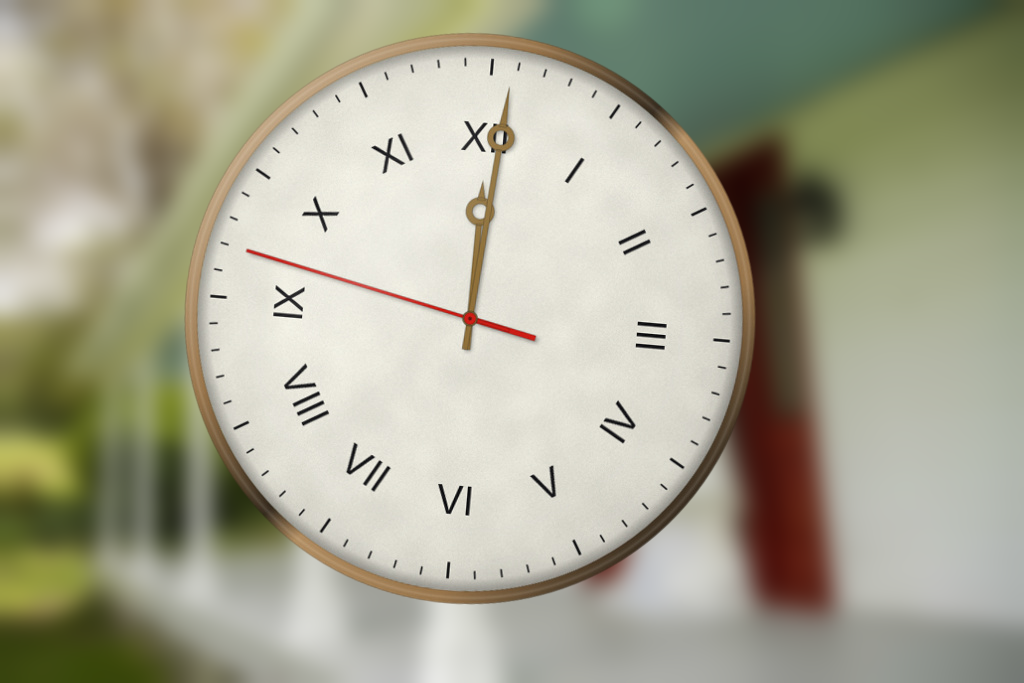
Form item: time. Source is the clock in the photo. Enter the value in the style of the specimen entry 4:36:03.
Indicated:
12:00:47
